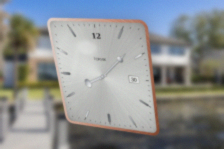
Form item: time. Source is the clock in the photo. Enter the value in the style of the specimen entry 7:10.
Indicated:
8:08
